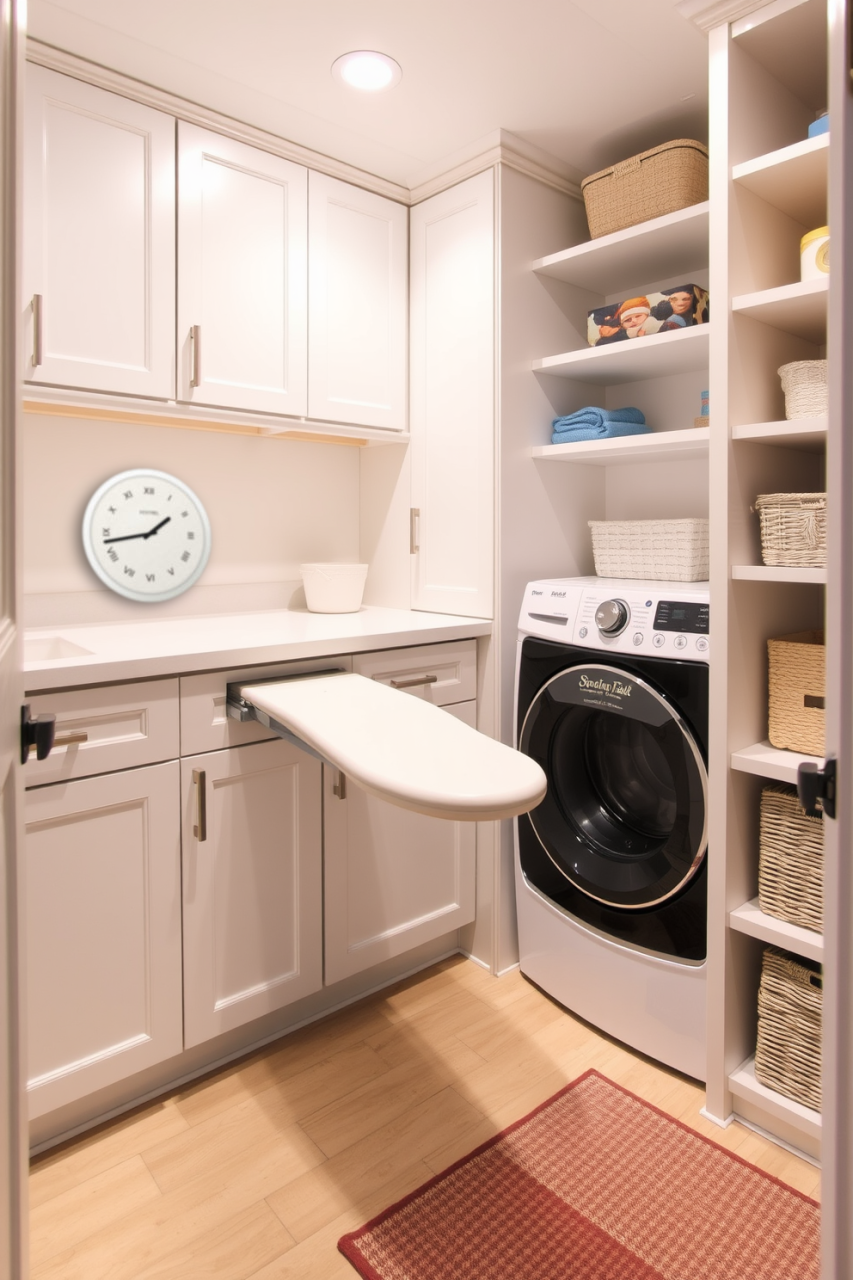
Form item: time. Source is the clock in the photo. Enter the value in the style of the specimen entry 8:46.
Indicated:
1:43
